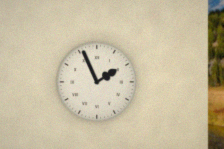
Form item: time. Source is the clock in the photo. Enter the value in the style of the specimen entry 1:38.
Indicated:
1:56
